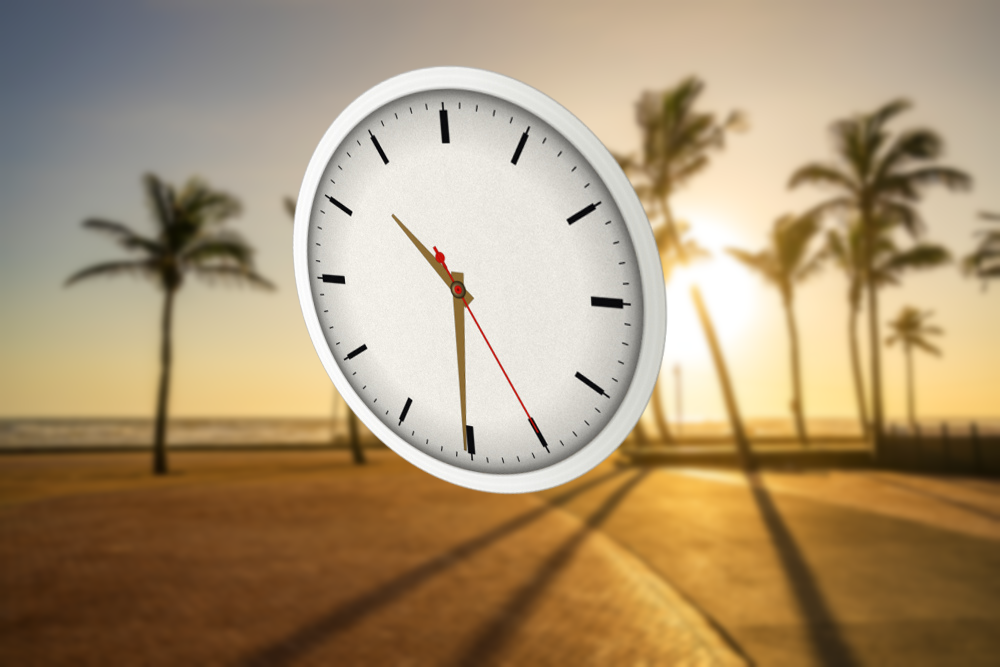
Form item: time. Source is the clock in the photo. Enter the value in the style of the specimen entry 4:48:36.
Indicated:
10:30:25
